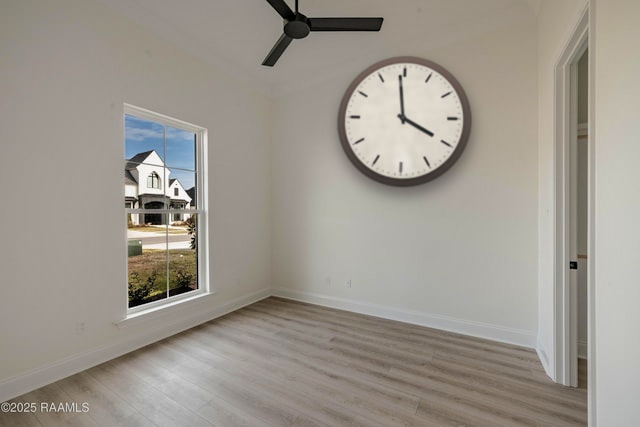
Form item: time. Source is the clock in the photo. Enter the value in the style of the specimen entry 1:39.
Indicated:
3:59
